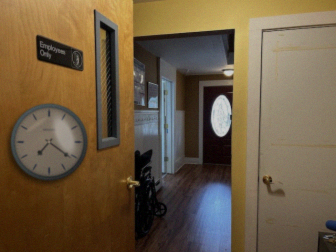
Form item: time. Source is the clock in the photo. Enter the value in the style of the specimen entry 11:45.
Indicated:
7:21
